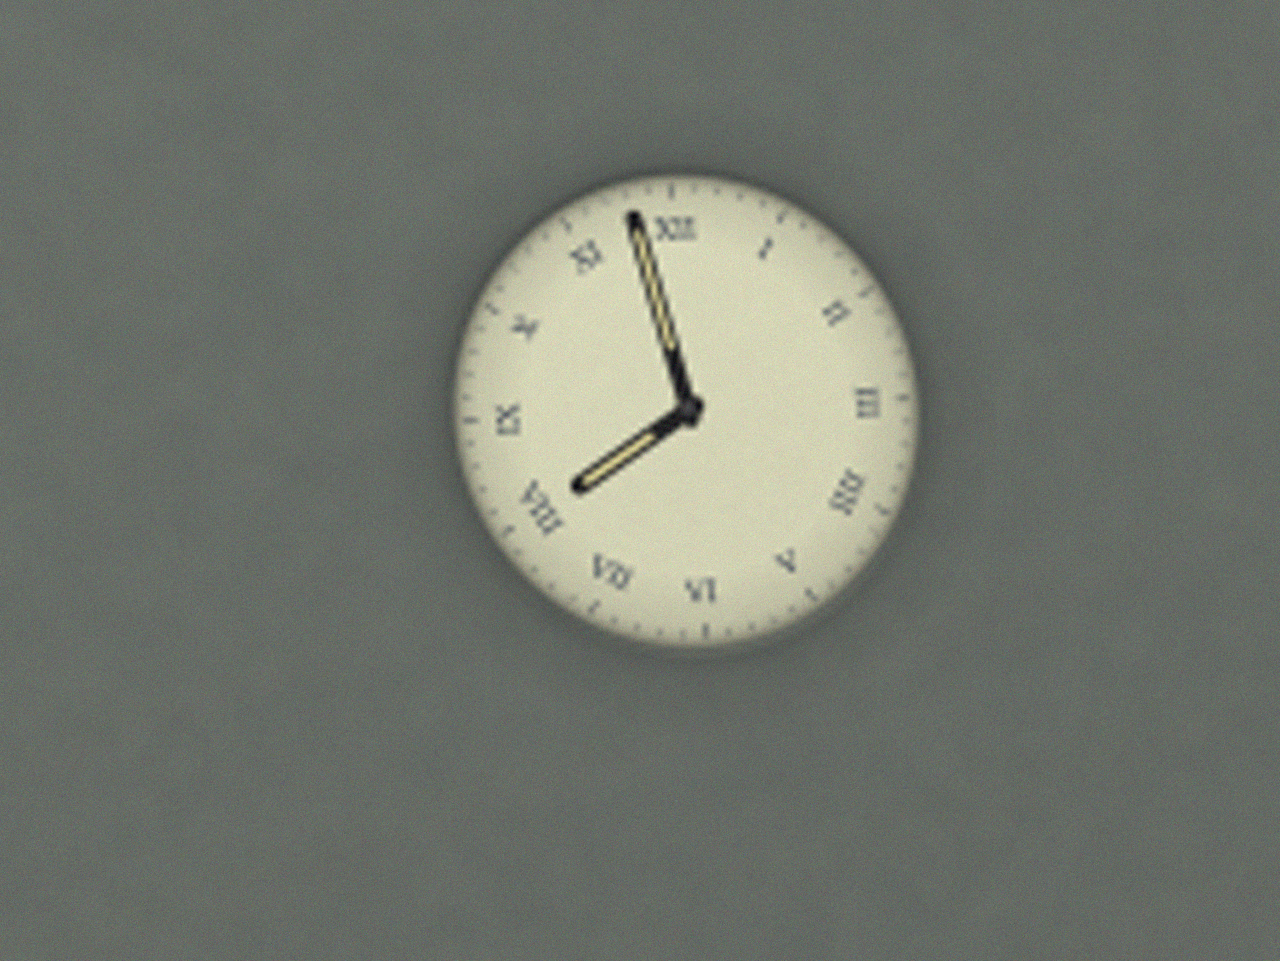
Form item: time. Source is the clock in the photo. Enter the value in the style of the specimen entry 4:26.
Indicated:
7:58
